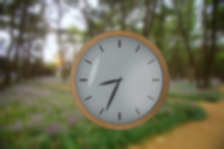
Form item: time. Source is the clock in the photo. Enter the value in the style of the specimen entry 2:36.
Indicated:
8:34
